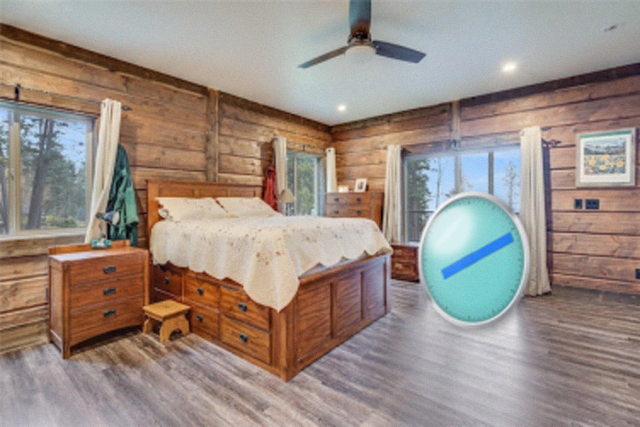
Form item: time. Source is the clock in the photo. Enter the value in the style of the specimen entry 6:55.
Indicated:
8:11
